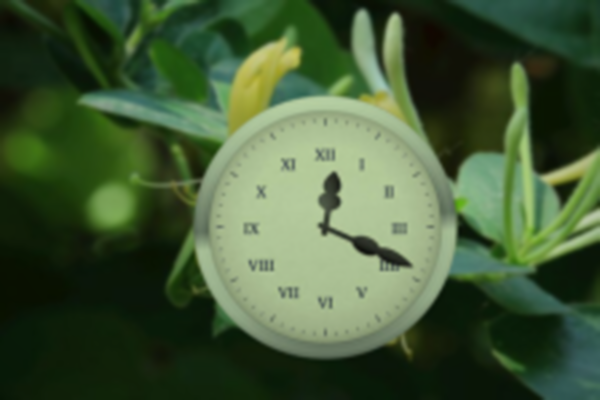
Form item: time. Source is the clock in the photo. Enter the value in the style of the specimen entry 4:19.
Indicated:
12:19
